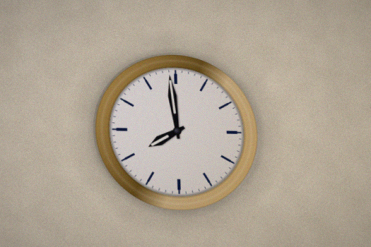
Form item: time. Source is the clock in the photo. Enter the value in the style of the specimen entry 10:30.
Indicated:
7:59
